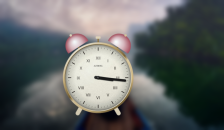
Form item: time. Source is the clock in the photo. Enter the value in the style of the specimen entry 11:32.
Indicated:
3:16
